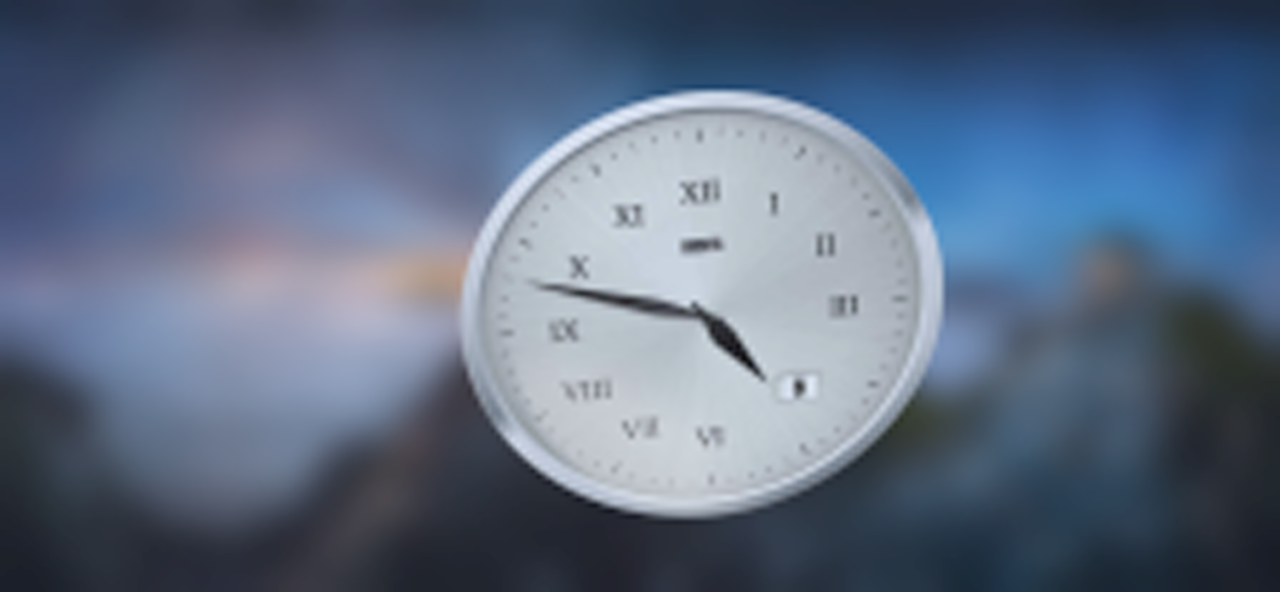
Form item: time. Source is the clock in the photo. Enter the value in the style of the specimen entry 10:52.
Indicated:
4:48
